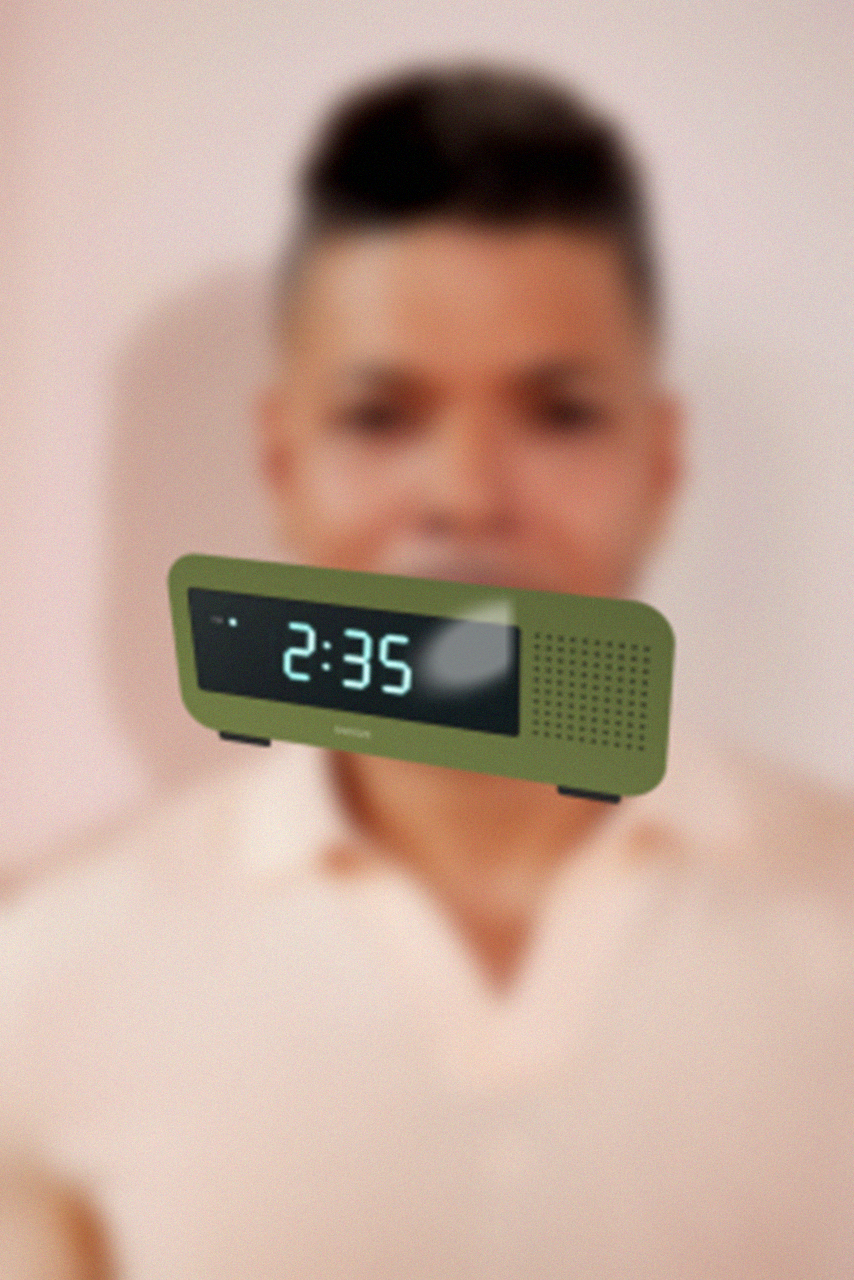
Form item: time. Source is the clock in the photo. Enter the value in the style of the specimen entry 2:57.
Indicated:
2:35
